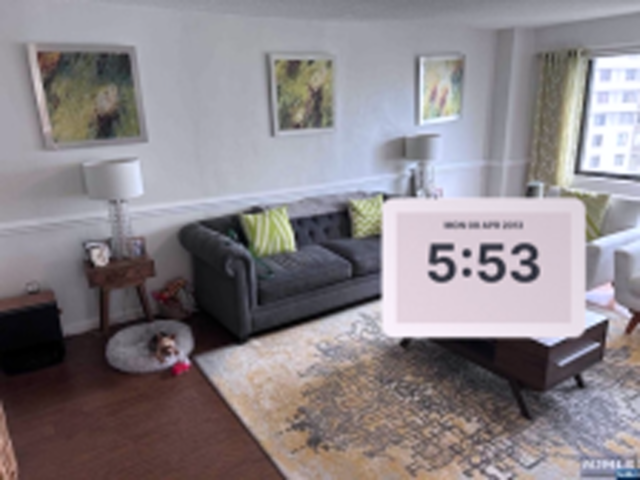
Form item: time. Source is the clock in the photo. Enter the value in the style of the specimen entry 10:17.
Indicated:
5:53
